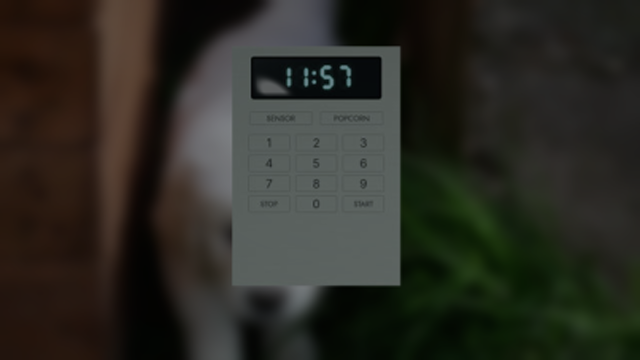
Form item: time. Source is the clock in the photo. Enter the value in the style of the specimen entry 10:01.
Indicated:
11:57
